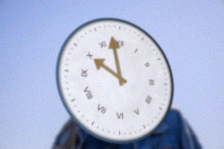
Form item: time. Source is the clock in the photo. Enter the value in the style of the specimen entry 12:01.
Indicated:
9:58
